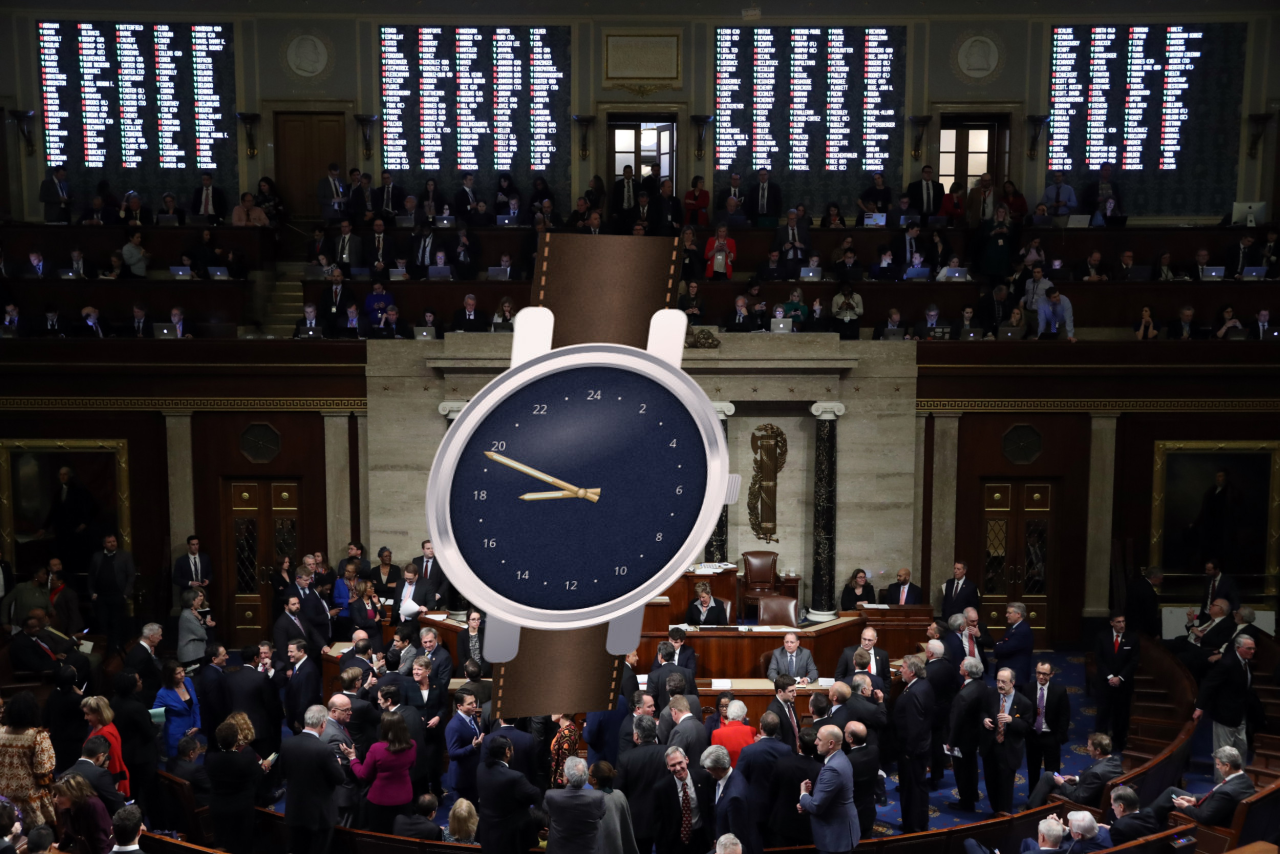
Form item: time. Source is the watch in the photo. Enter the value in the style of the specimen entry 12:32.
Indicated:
17:49
